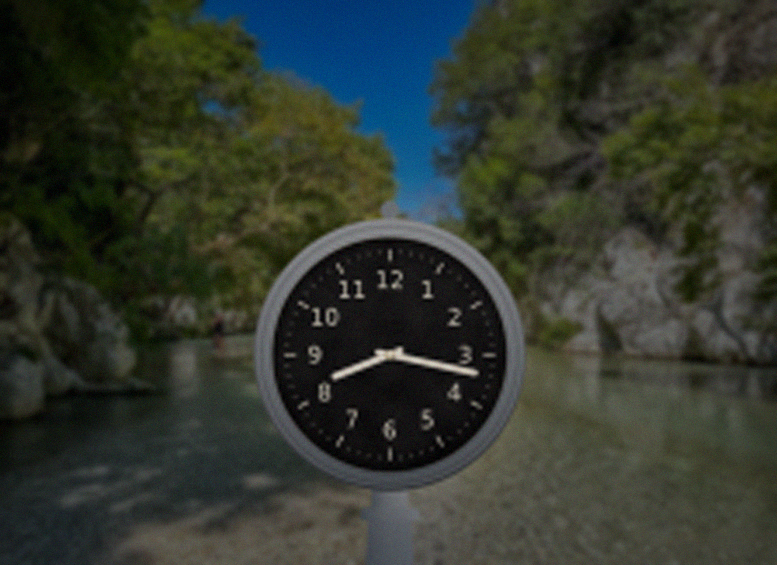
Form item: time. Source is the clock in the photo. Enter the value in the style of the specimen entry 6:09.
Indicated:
8:17
